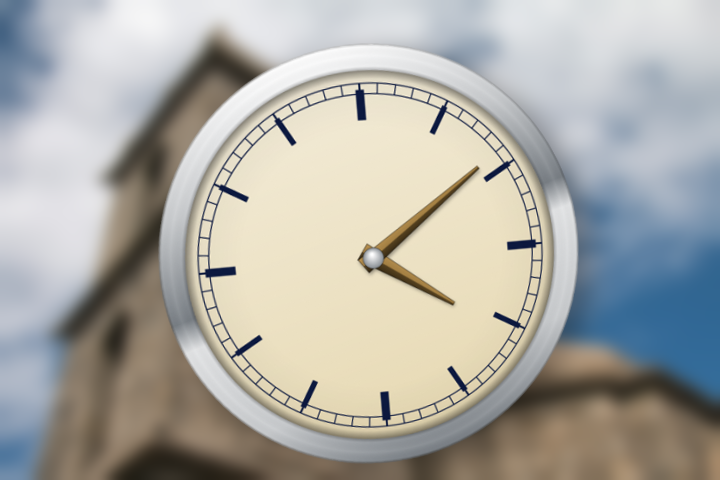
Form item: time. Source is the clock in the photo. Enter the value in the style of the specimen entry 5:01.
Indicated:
4:09
